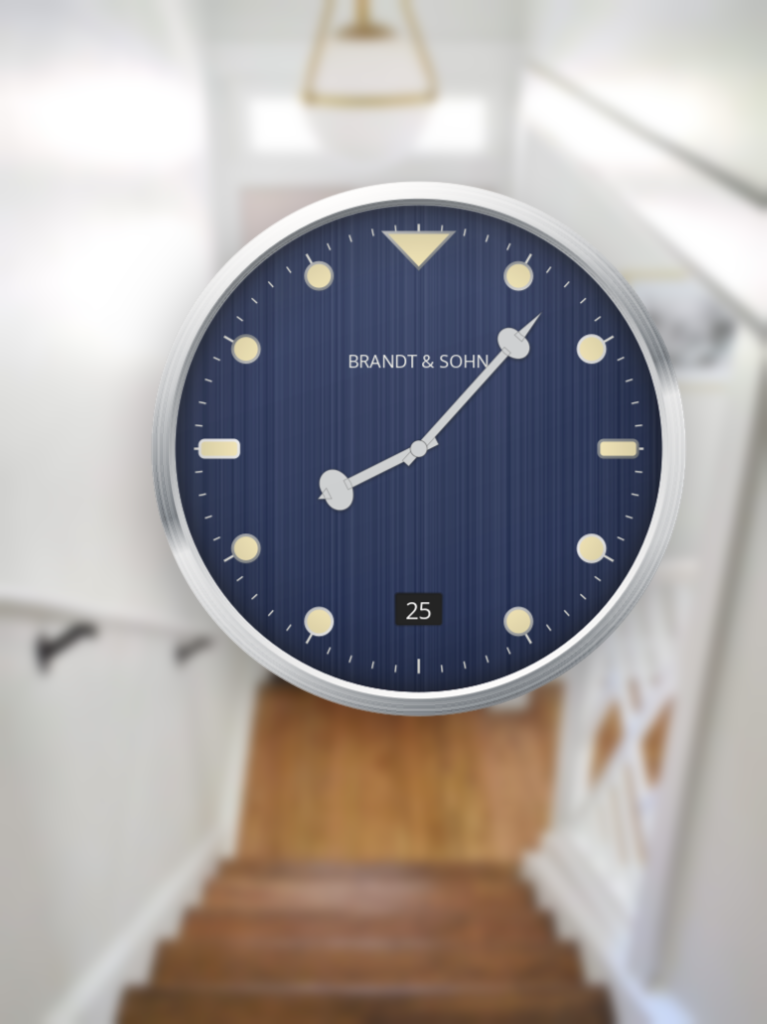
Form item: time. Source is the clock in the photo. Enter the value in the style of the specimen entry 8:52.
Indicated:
8:07
